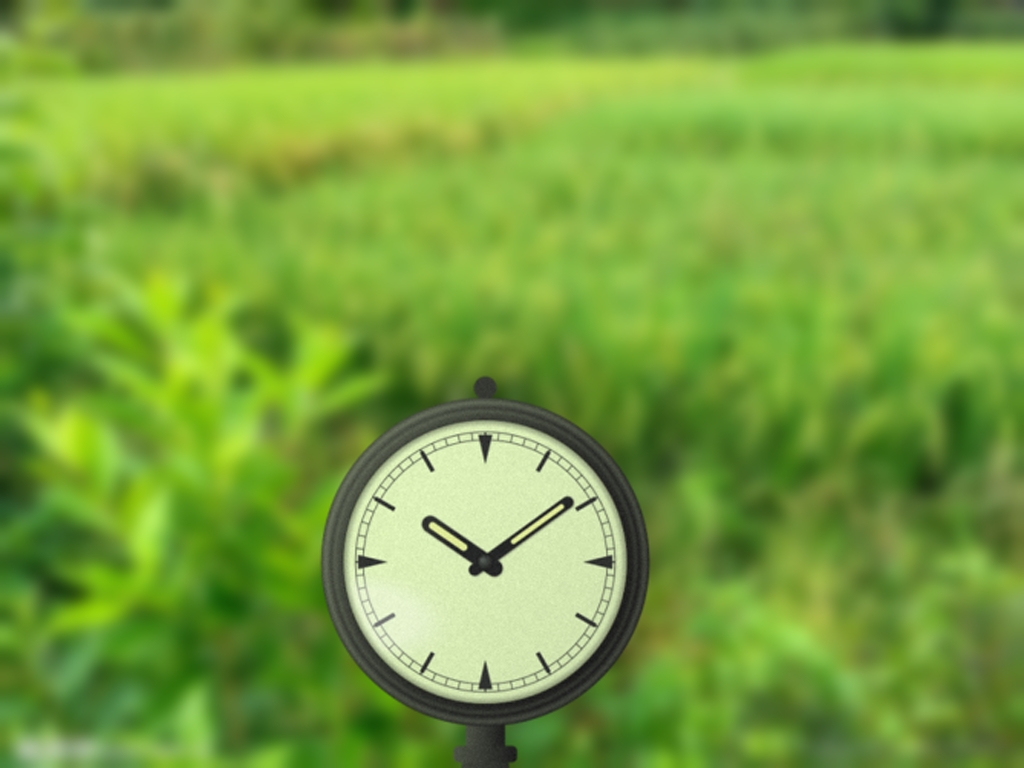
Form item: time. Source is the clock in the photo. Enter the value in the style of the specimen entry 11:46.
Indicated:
10:09
